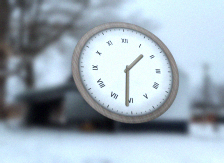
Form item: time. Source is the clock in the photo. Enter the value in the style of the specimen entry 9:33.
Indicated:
1:31
